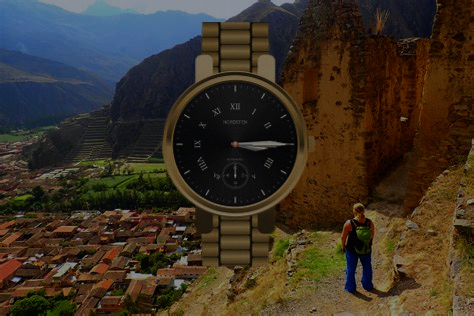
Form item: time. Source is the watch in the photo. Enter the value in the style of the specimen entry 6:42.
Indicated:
3:15
